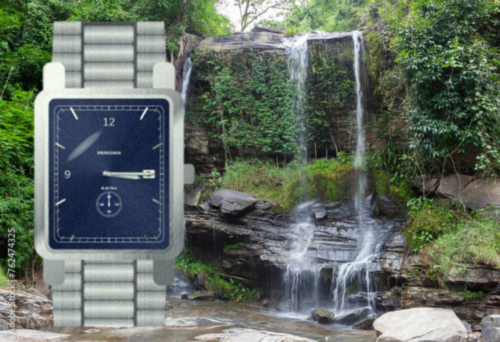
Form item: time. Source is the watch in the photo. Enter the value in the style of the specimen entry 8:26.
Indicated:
3:15
